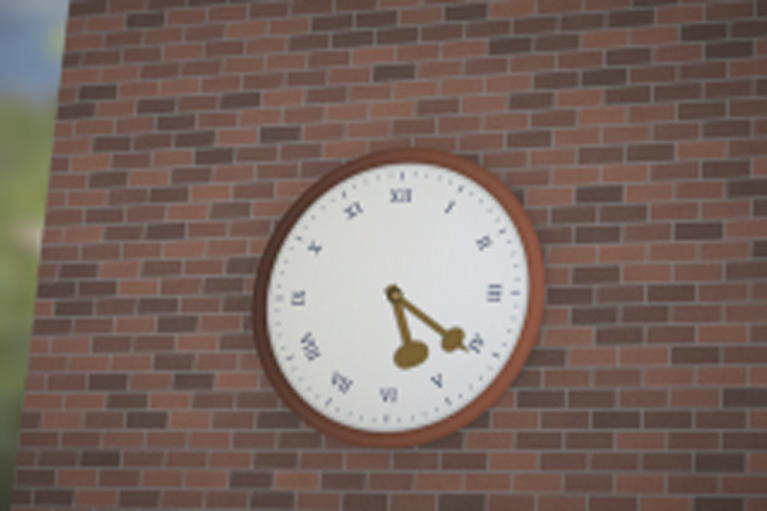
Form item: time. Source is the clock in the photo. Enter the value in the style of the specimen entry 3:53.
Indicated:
5:21
